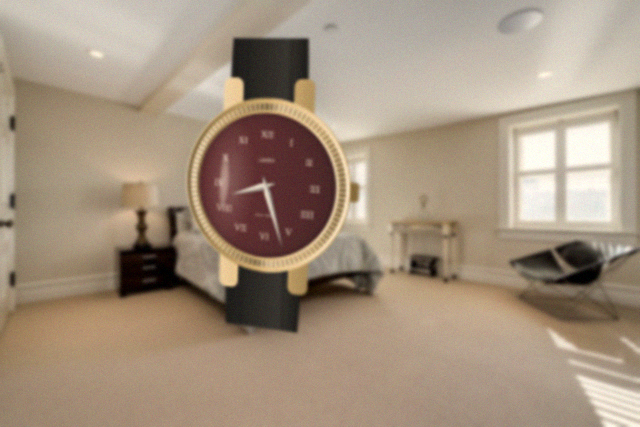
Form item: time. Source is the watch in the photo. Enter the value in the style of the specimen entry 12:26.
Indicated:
8:27
